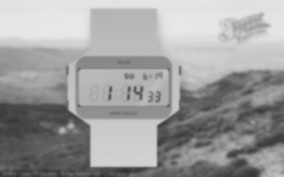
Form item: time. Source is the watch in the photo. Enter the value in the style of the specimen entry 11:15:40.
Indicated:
1:14:33
